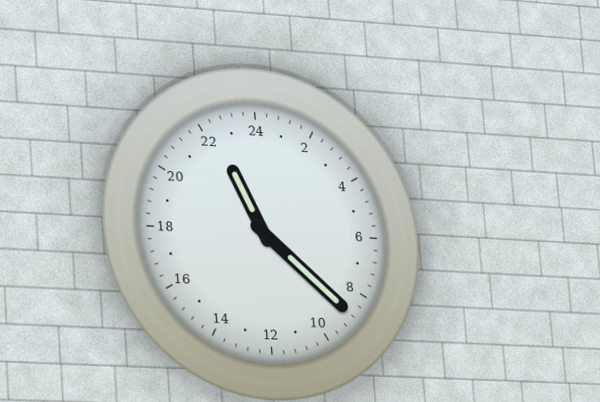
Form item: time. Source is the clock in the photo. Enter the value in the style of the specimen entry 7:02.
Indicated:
22:22
